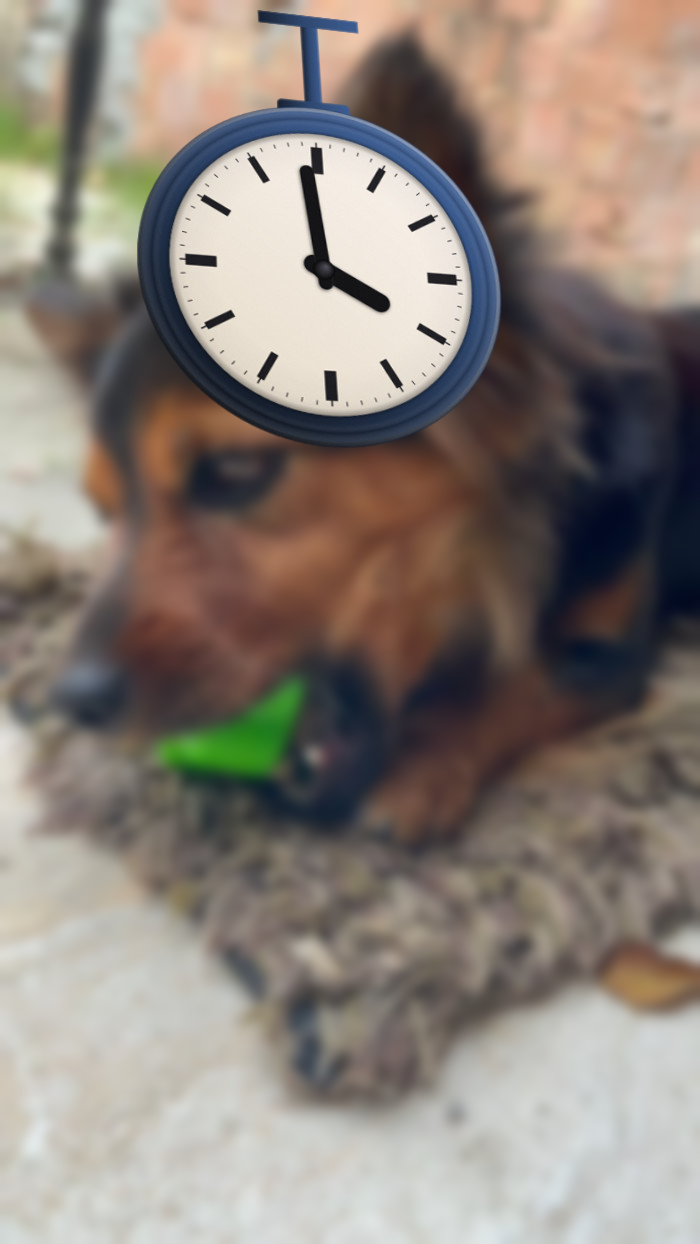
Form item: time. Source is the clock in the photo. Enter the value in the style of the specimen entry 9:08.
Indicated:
3:59
